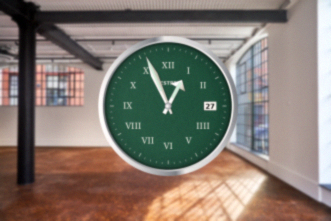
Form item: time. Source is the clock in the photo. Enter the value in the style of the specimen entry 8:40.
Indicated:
12:56
